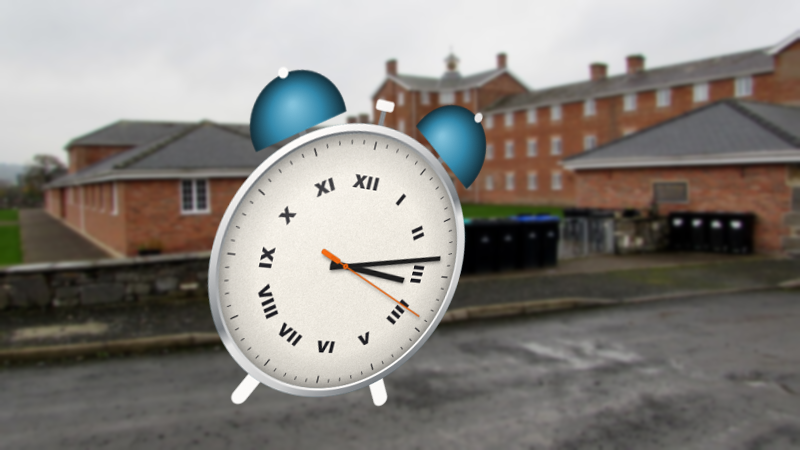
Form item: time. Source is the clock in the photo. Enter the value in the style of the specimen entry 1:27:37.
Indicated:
3:13:19
